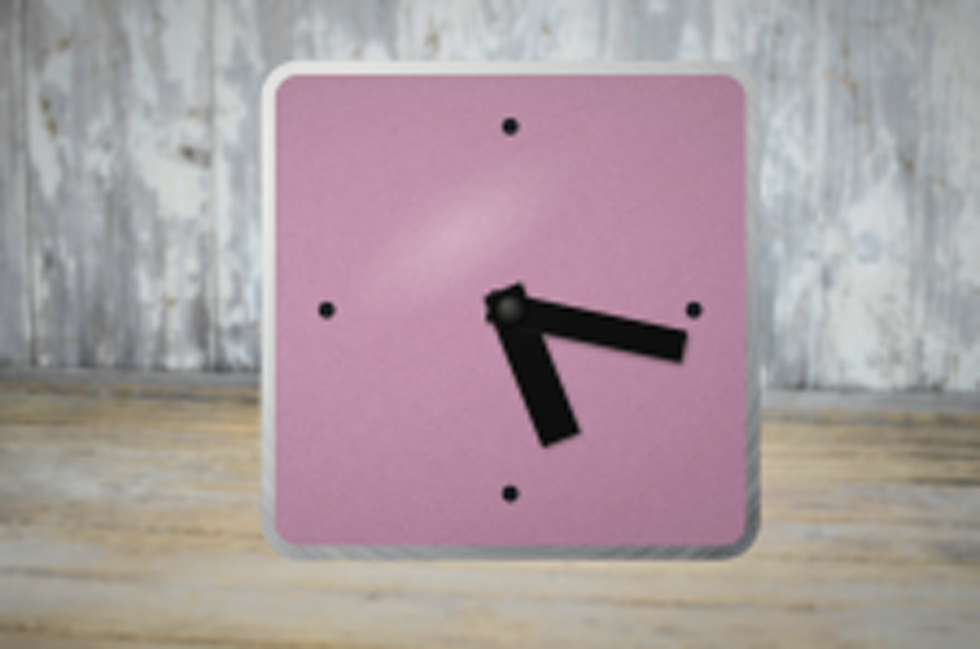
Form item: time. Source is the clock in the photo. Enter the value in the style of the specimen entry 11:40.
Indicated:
5:17
